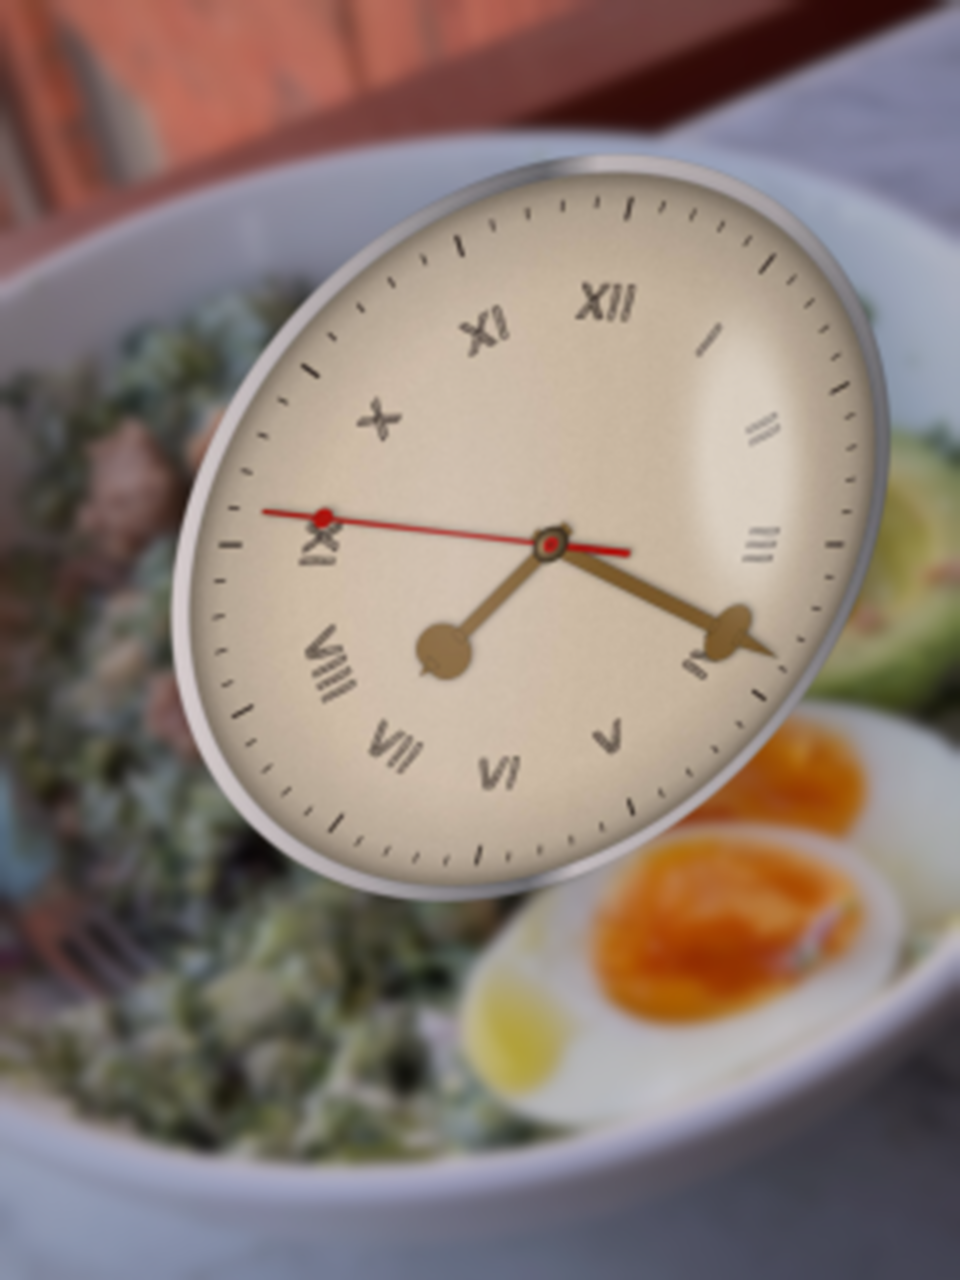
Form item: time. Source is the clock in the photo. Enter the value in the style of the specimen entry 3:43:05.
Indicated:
7:18:46
